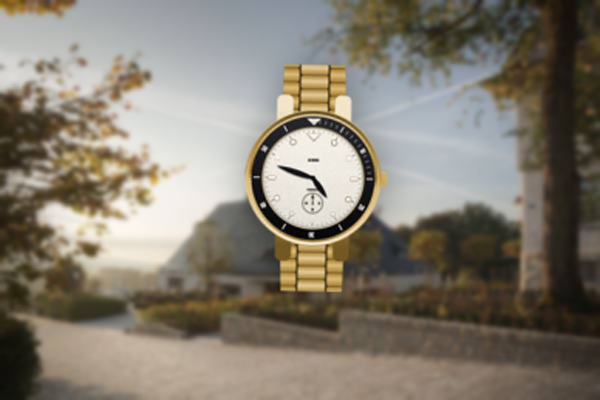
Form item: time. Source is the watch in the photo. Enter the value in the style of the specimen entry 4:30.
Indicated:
4:48
